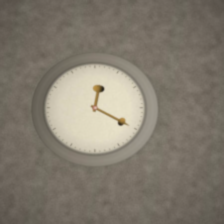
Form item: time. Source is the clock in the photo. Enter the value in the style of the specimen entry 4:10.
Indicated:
12:20
